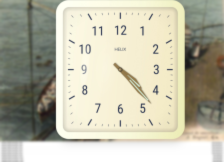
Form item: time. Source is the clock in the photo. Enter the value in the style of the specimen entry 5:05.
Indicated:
4:23
